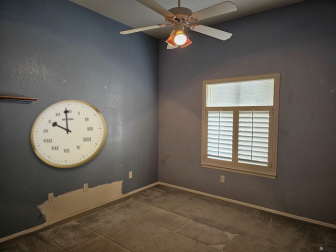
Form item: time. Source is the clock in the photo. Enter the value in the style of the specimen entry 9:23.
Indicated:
9:59
